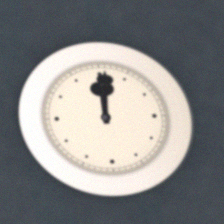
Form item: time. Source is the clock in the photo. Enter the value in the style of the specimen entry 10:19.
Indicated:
12:01
